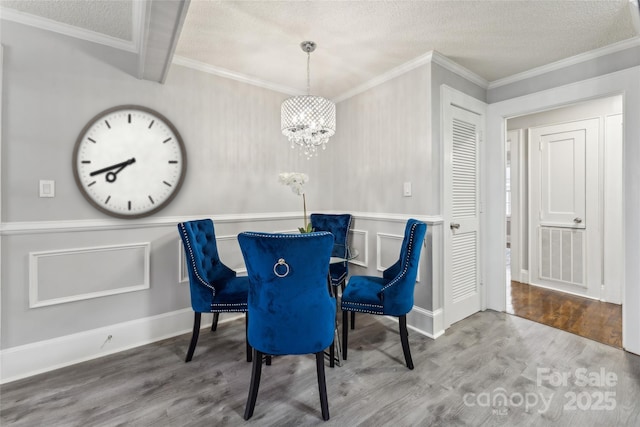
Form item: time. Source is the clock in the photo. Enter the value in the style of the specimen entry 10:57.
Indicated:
7:42
